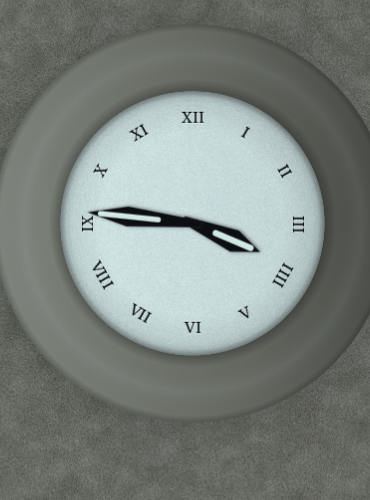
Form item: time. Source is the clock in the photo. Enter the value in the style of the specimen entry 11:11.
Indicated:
3:46
